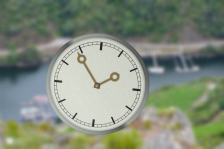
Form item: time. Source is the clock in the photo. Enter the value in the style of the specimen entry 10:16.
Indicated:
1:54
